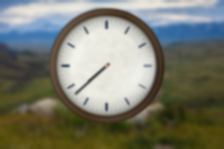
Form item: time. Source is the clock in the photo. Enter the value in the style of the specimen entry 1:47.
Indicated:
7:38
